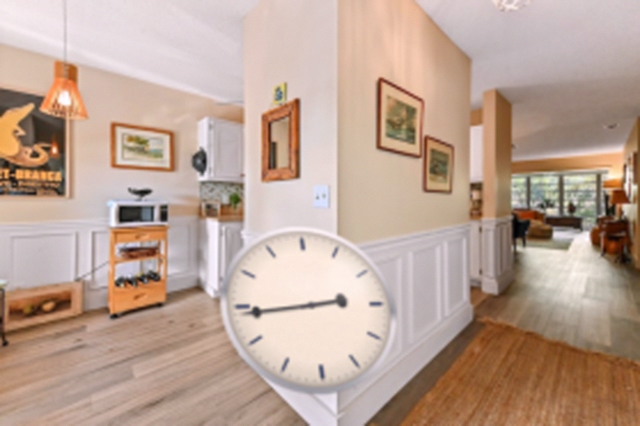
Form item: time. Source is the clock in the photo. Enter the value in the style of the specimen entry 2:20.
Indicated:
2:44
